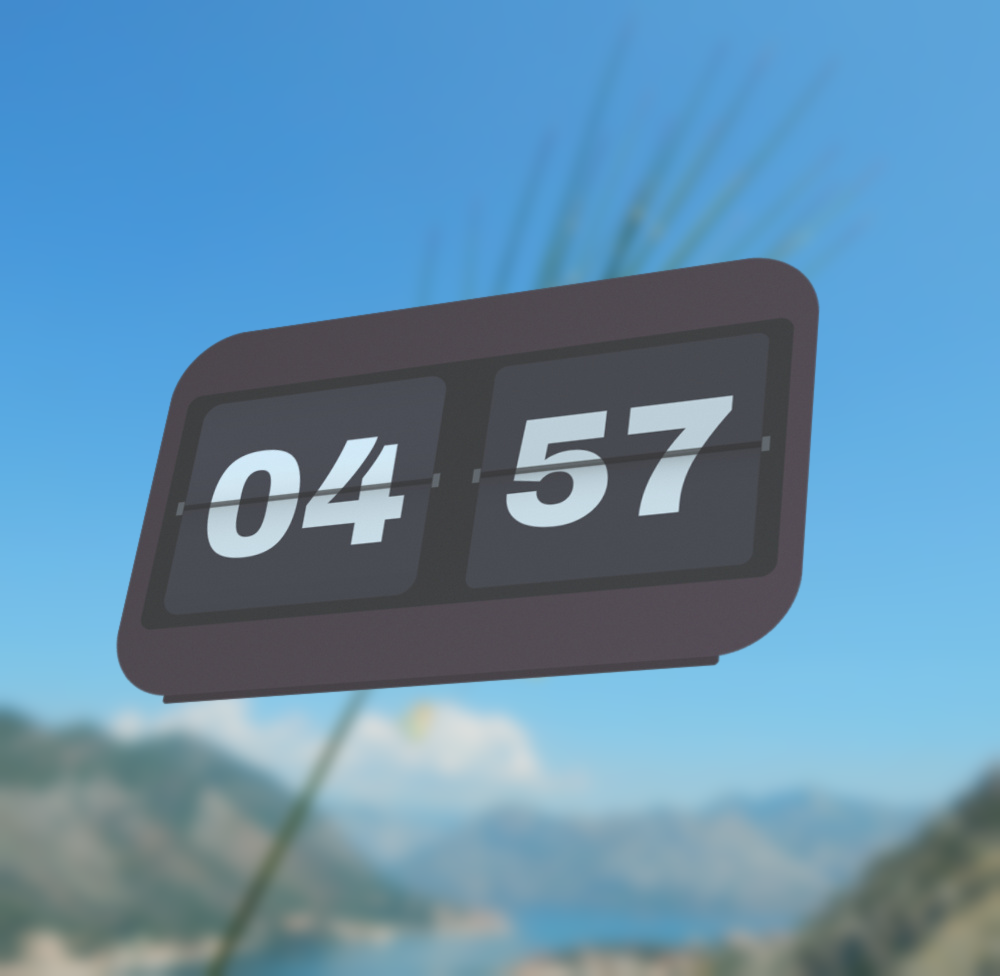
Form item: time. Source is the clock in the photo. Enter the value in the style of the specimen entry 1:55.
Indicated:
4:57
